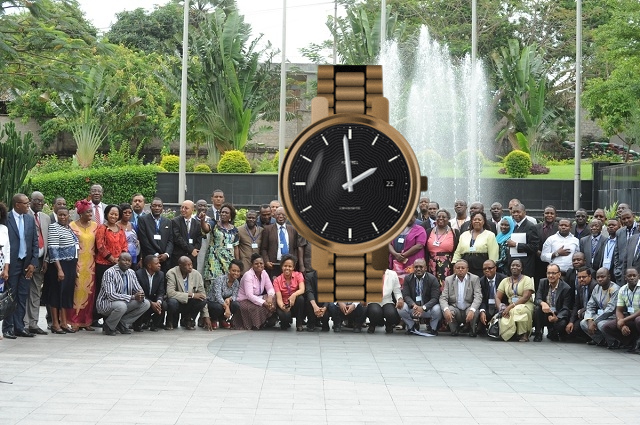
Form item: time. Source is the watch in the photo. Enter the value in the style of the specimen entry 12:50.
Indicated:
1:59
